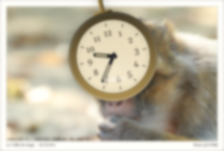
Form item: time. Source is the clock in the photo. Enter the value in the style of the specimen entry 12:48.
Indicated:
9:36
